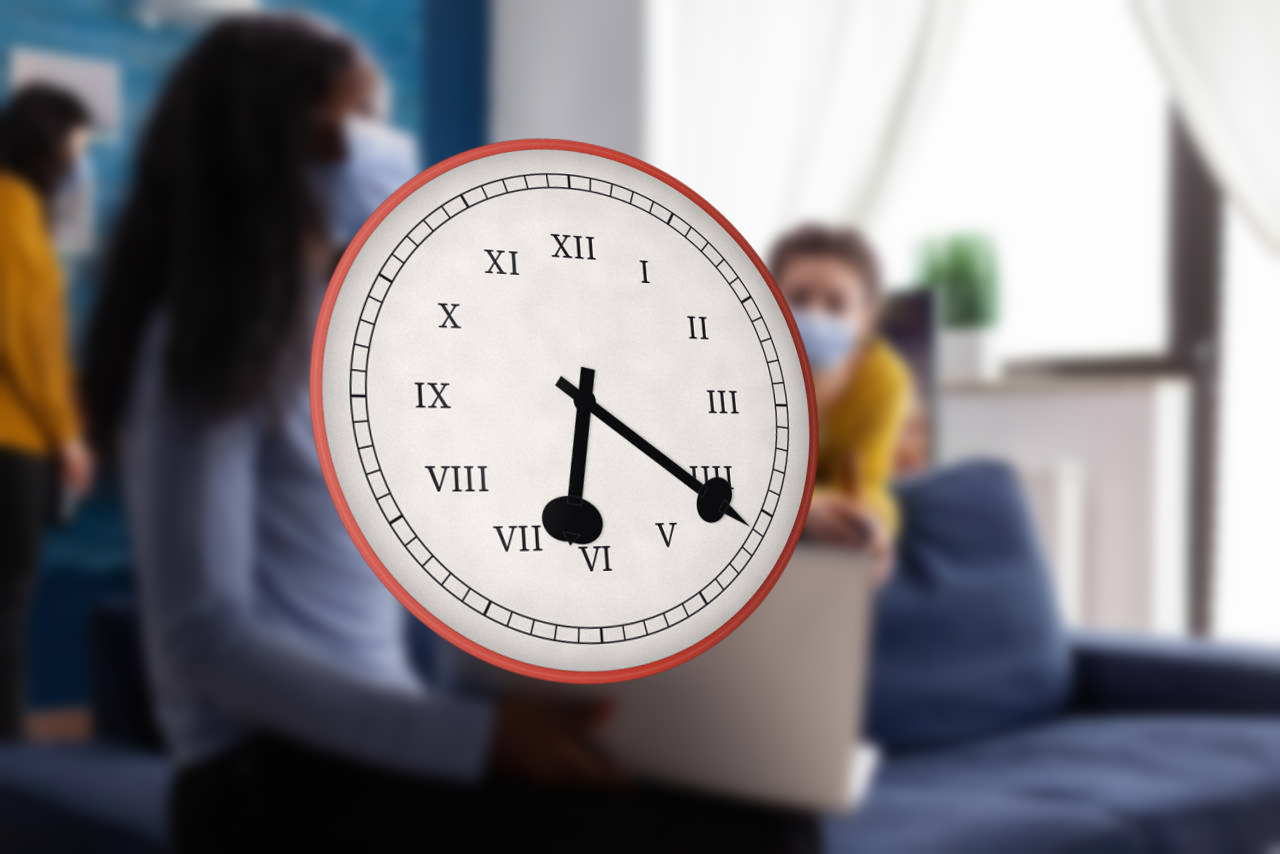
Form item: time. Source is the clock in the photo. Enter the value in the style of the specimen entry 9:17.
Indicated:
6:21
